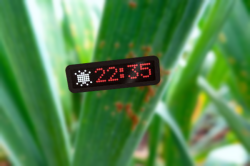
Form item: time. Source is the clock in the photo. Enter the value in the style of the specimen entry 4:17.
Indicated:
22:35
